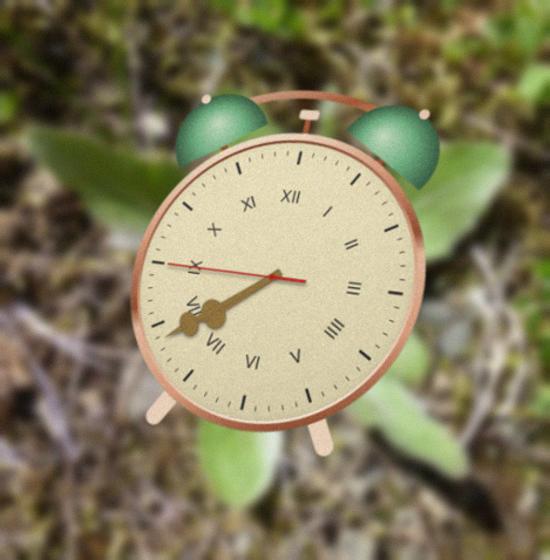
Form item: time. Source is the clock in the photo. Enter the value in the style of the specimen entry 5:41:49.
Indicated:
7:38:45
